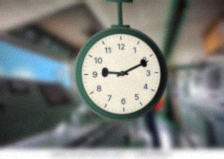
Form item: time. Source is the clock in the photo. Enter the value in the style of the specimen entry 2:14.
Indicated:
9:11
